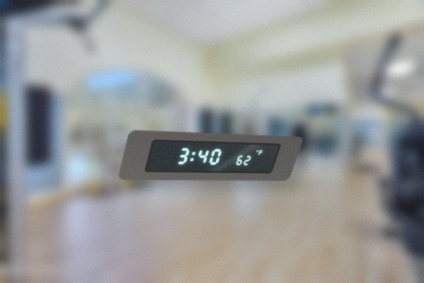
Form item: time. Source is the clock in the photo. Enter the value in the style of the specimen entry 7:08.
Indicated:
3:40
